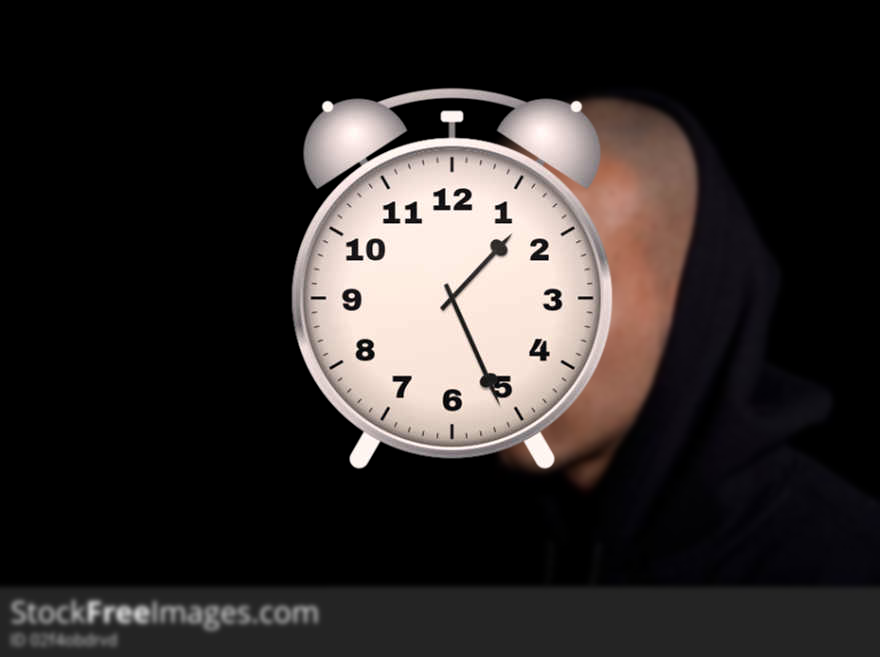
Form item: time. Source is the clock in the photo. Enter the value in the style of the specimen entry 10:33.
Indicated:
1:26
